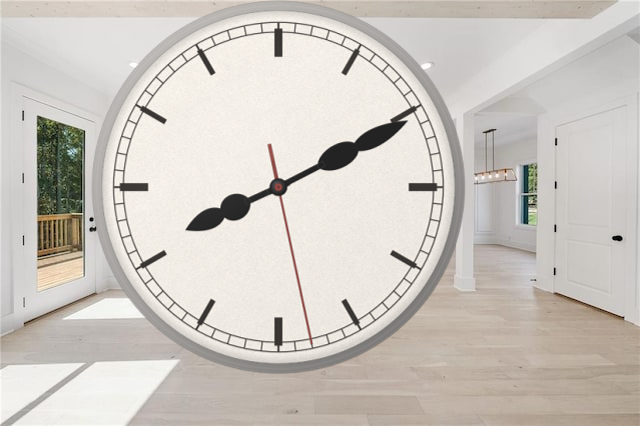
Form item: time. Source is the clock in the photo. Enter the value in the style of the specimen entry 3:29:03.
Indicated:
8:10:28
